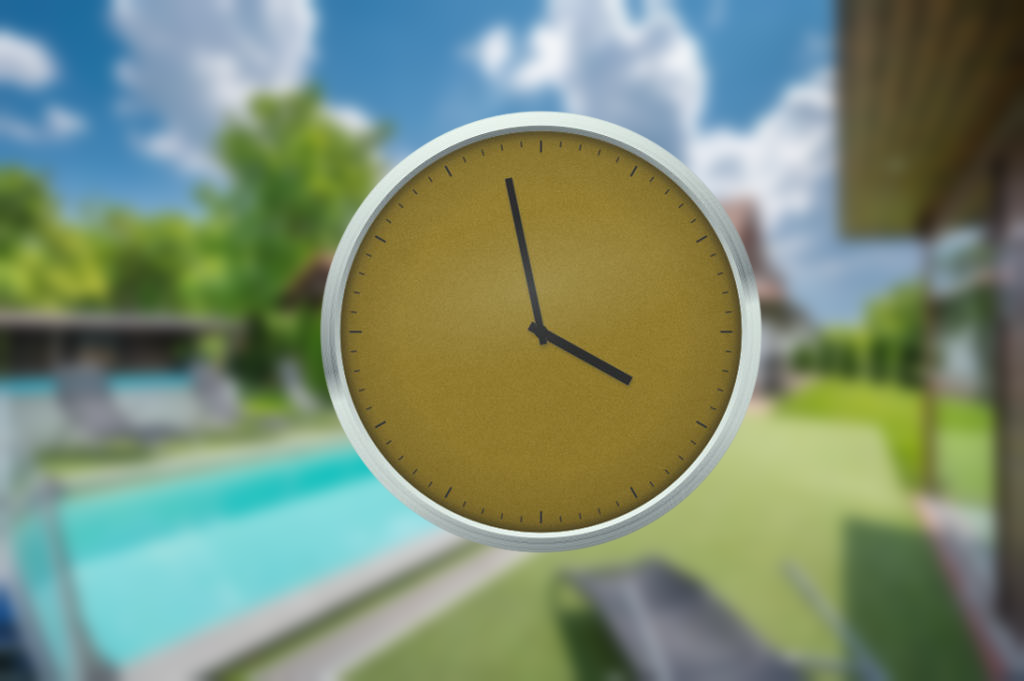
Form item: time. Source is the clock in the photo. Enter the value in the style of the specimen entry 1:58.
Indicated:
3:58
